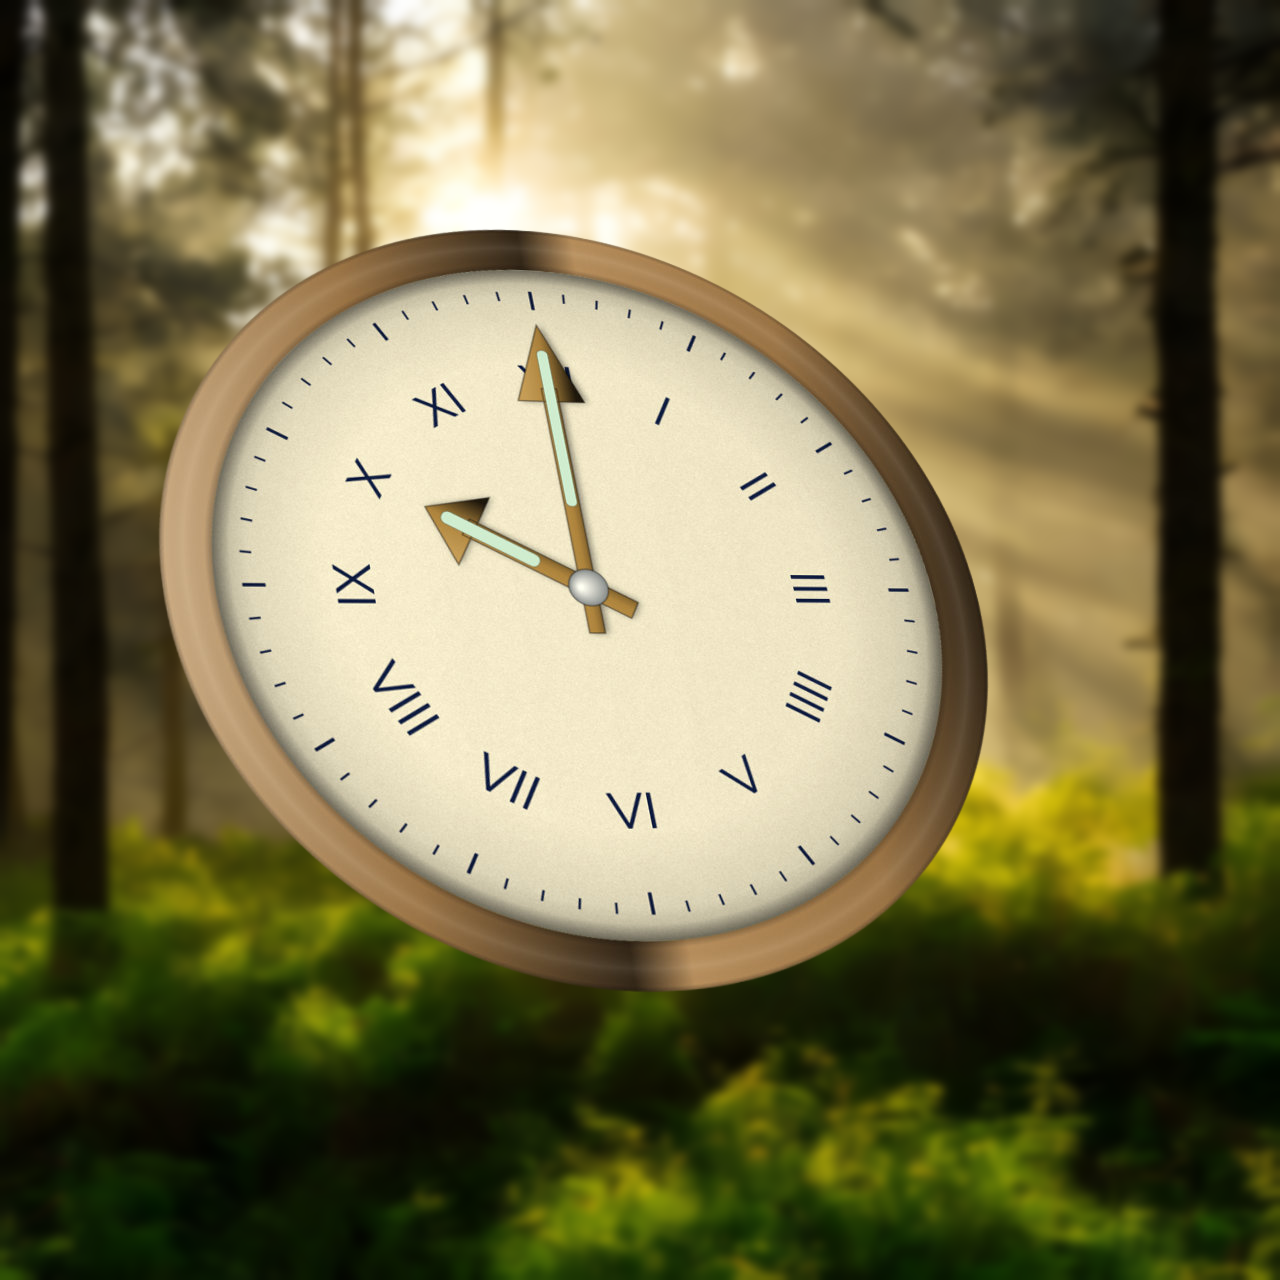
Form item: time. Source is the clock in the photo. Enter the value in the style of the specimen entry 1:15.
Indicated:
10:00
